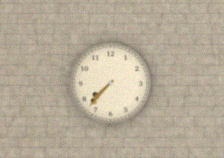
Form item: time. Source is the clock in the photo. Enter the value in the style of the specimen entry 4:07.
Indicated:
7:37
